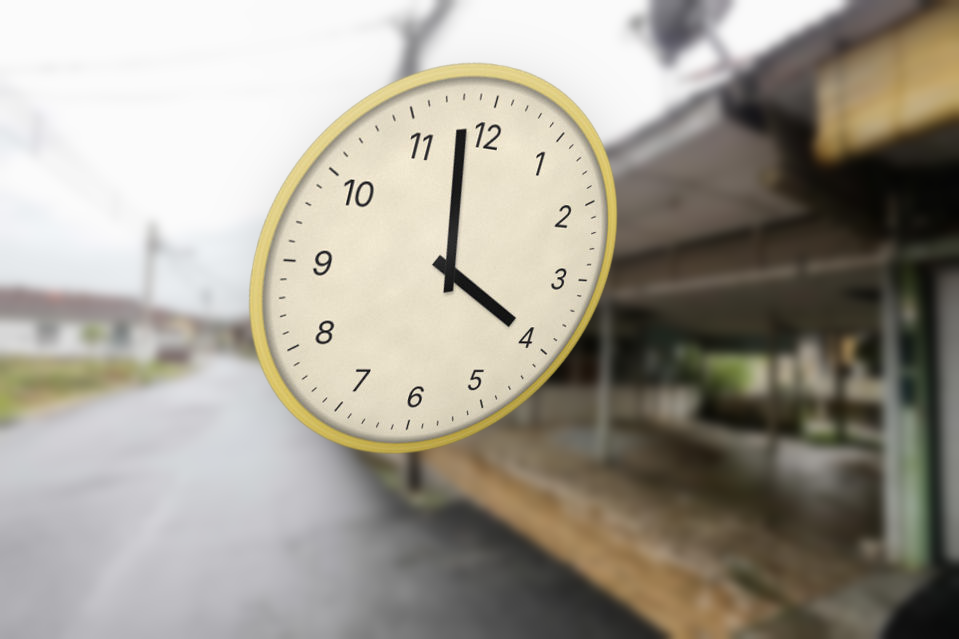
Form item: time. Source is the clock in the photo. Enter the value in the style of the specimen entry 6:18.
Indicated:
3:58
